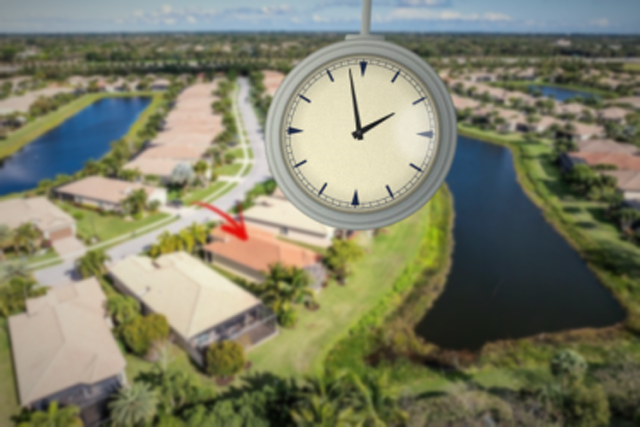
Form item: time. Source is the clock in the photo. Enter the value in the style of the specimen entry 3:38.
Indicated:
1:58
